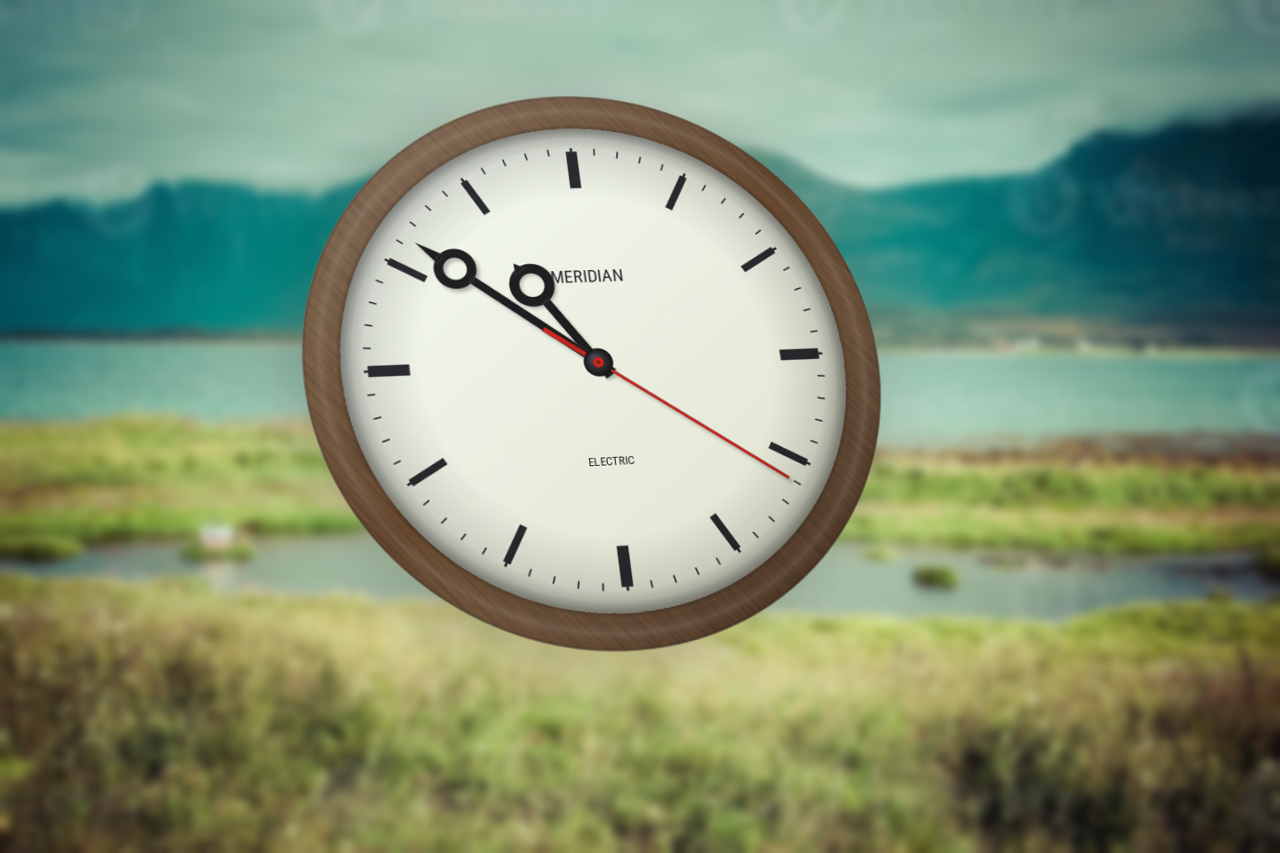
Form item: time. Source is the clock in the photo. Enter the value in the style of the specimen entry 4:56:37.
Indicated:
10:51:21
